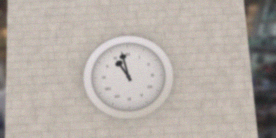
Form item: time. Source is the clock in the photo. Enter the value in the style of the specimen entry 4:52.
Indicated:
10:58
